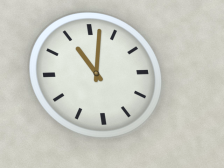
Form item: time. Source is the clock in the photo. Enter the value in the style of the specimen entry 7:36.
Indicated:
11:02
